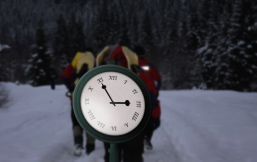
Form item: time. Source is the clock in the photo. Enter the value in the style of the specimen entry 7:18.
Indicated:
2:55
